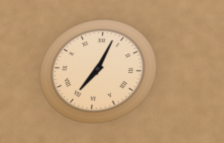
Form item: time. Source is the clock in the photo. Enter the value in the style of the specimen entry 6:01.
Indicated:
7:03
